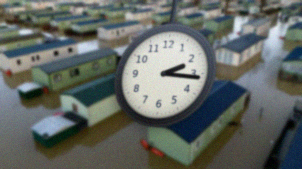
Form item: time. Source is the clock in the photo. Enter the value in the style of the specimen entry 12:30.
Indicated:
2:16
